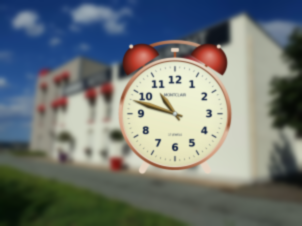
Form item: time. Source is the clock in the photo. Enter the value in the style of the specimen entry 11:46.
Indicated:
10:48
